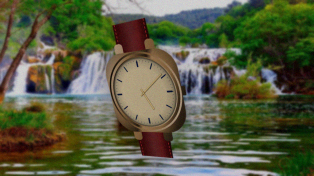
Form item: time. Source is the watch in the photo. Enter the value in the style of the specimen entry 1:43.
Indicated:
5:09
